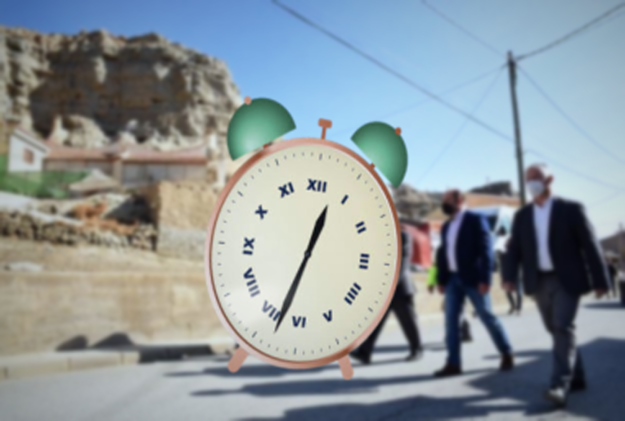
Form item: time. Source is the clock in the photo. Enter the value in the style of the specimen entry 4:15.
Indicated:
12:33
